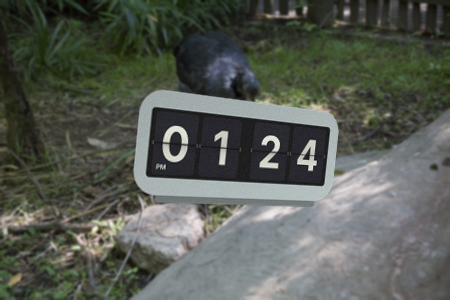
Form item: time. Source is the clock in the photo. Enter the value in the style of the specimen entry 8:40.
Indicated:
1:24
